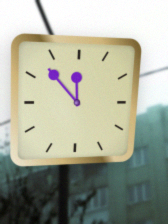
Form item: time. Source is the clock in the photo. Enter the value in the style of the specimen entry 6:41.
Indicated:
11:53
